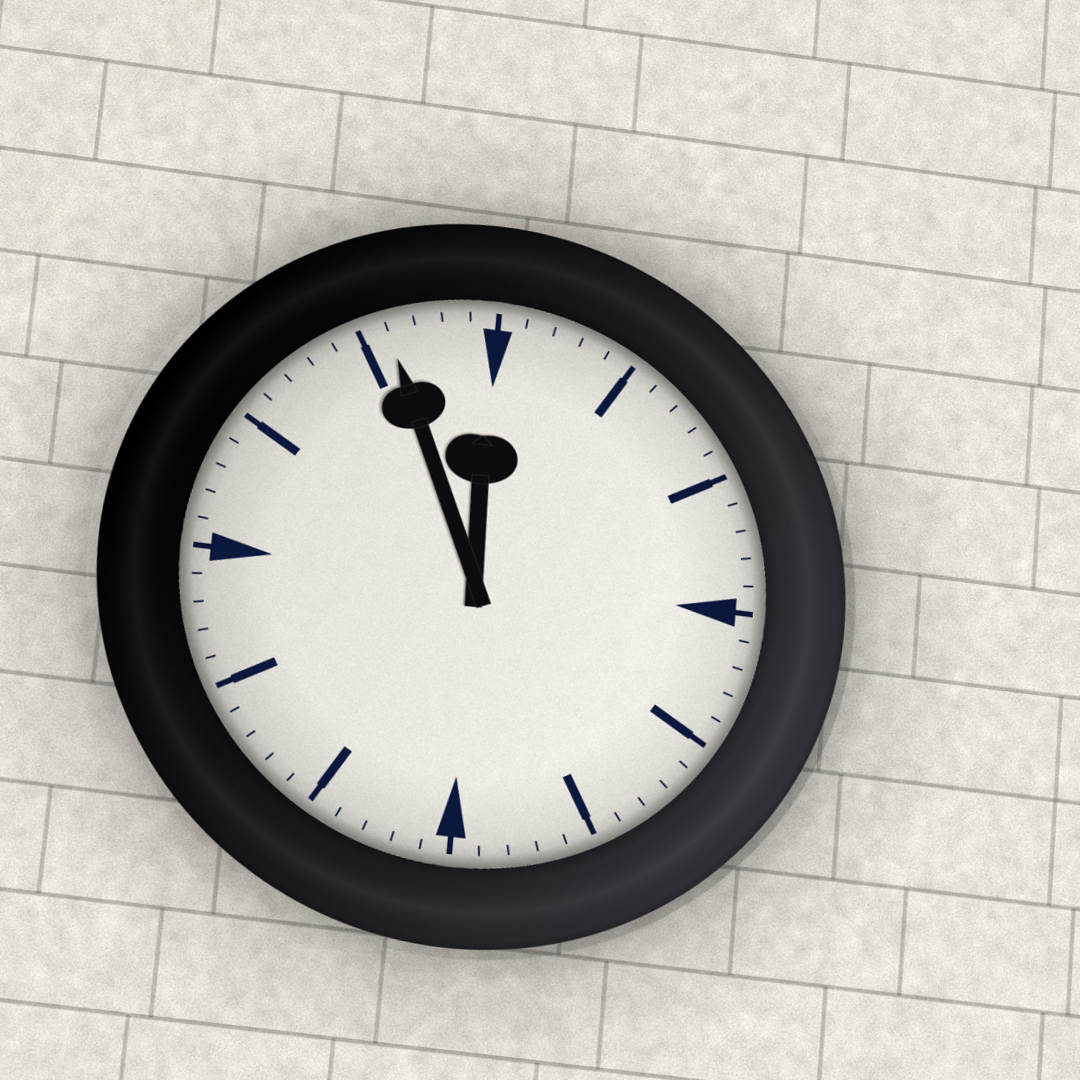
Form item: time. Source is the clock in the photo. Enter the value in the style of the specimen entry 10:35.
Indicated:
11:56
